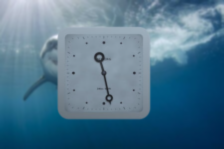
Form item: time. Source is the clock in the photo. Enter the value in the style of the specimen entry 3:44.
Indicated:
11:28
